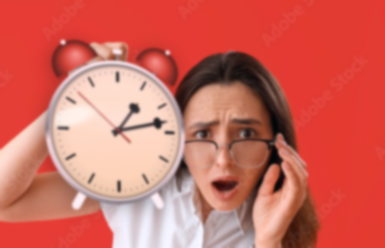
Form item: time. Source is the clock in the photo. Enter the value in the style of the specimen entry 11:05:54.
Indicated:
1:12:52
